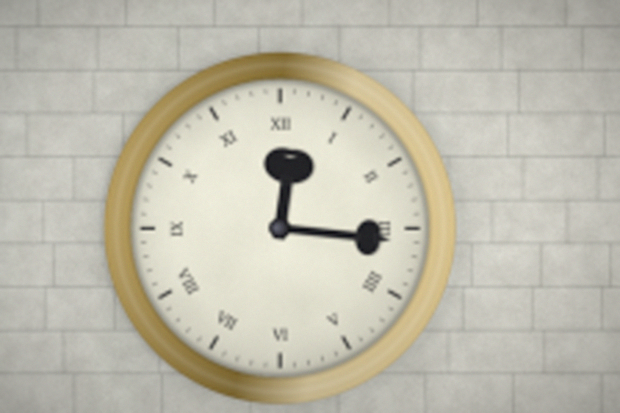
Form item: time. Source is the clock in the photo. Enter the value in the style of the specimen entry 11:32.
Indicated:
12:16
